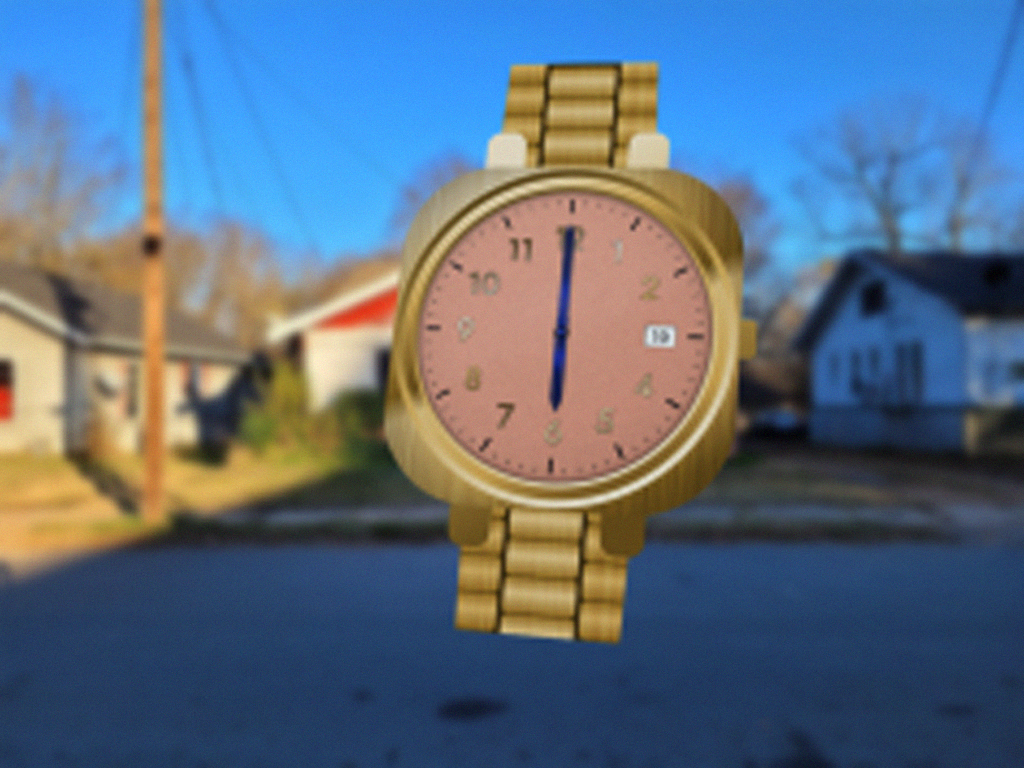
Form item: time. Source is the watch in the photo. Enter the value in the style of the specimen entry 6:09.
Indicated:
6:00
